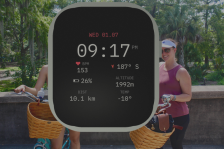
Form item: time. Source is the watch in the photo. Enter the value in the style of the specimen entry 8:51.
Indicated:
9:17
